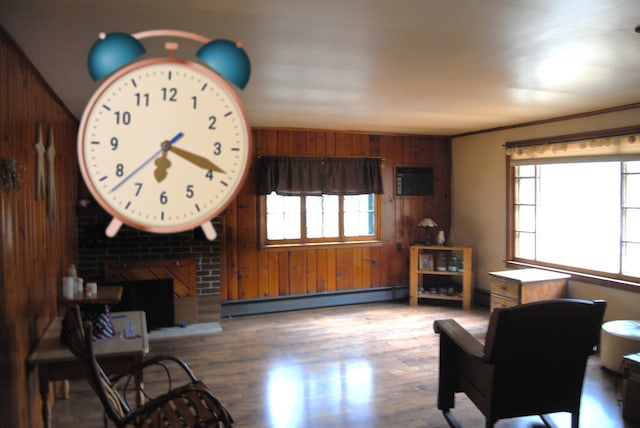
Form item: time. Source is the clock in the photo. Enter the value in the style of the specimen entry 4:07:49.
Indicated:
6:18:38
